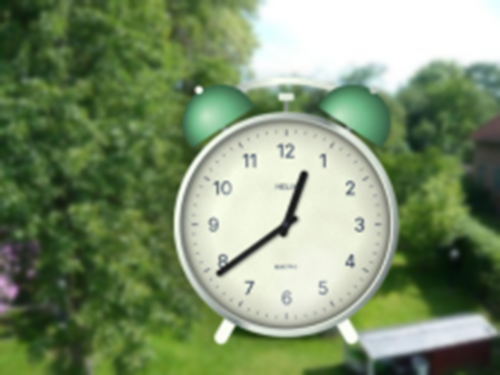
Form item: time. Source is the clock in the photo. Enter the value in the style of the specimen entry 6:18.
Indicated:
12:39
